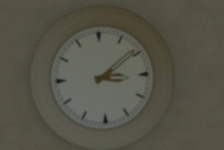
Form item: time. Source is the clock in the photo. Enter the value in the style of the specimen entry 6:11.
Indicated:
3:09
